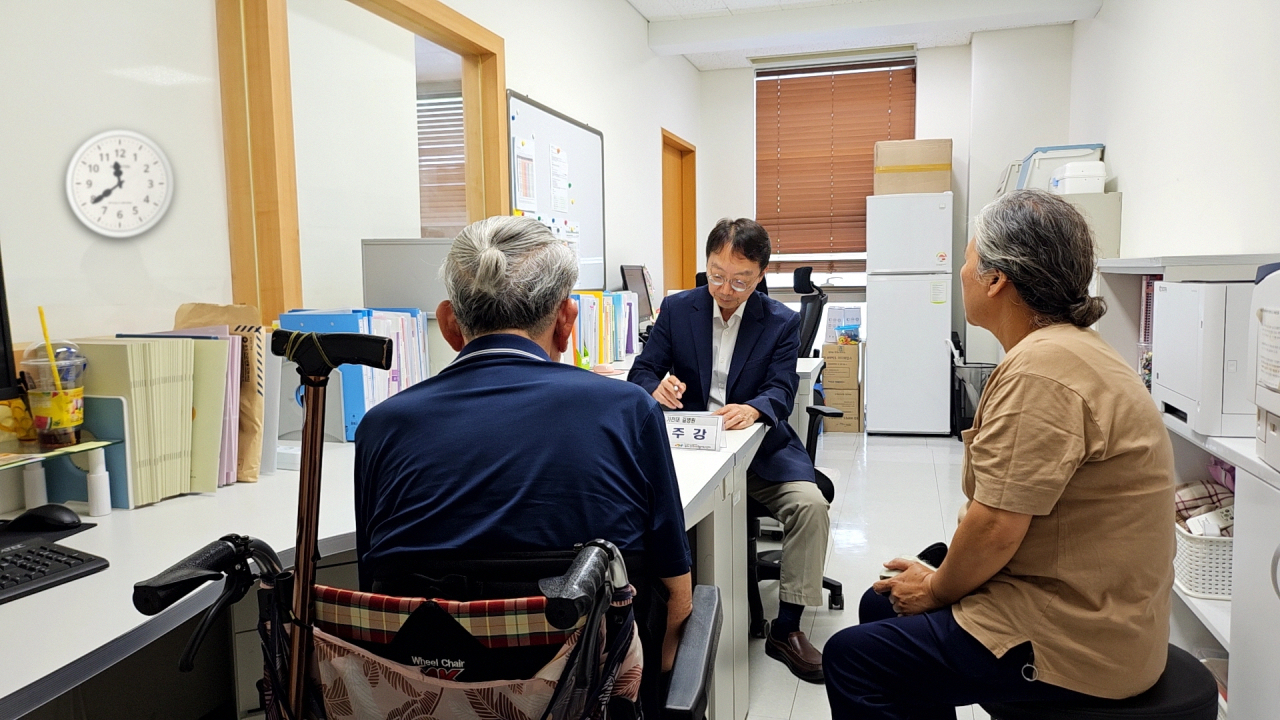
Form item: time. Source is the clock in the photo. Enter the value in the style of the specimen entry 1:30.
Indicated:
11:39
